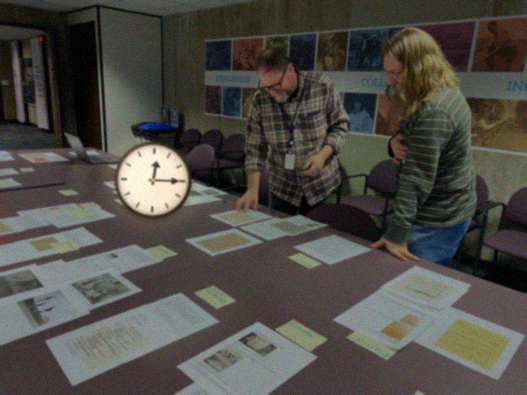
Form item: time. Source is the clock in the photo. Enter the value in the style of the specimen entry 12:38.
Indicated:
12:15
